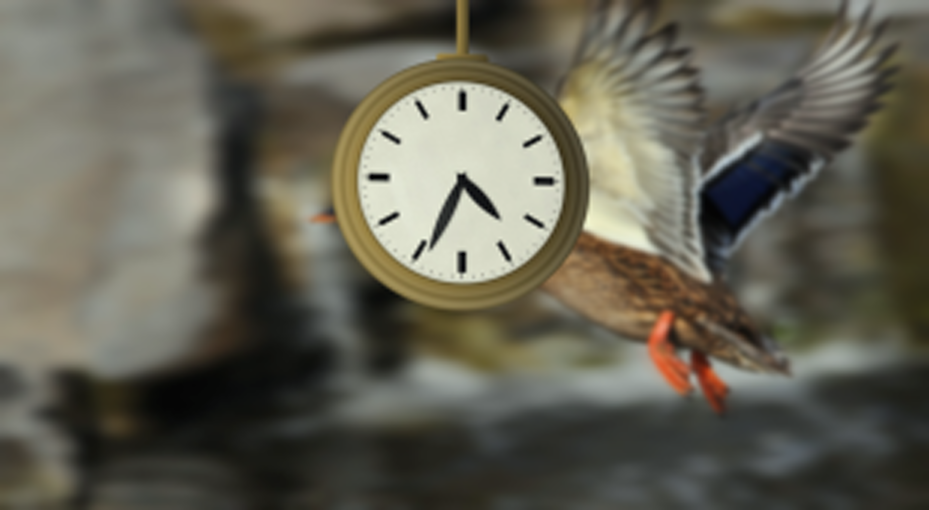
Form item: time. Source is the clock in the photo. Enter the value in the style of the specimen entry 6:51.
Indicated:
4:34
